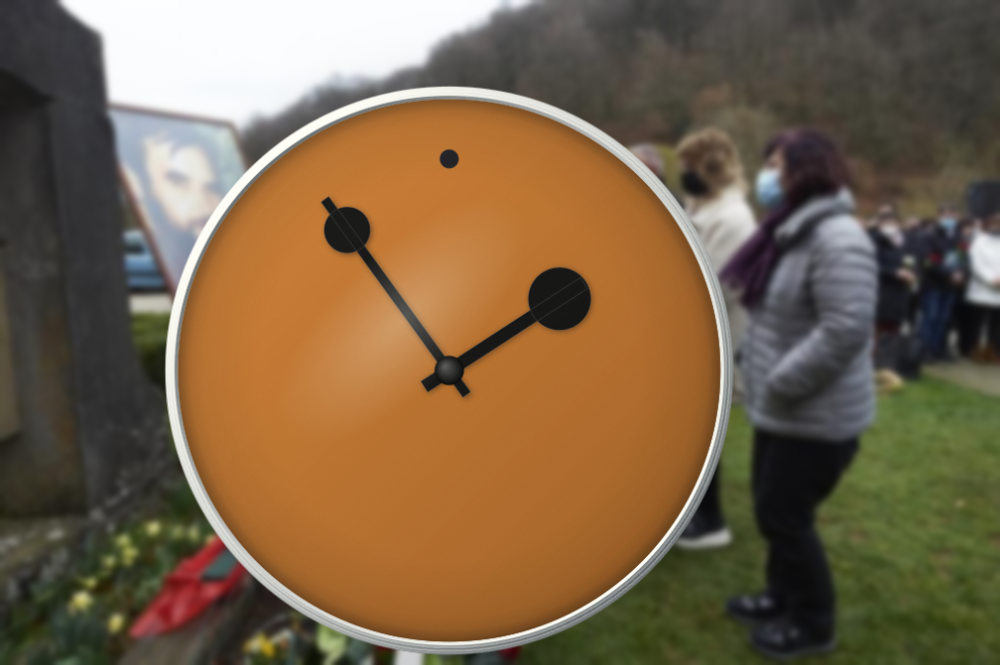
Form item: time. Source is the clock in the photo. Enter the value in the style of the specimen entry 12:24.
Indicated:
1:54
